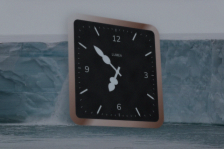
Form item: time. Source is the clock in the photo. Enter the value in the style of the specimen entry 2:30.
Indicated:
6:52
